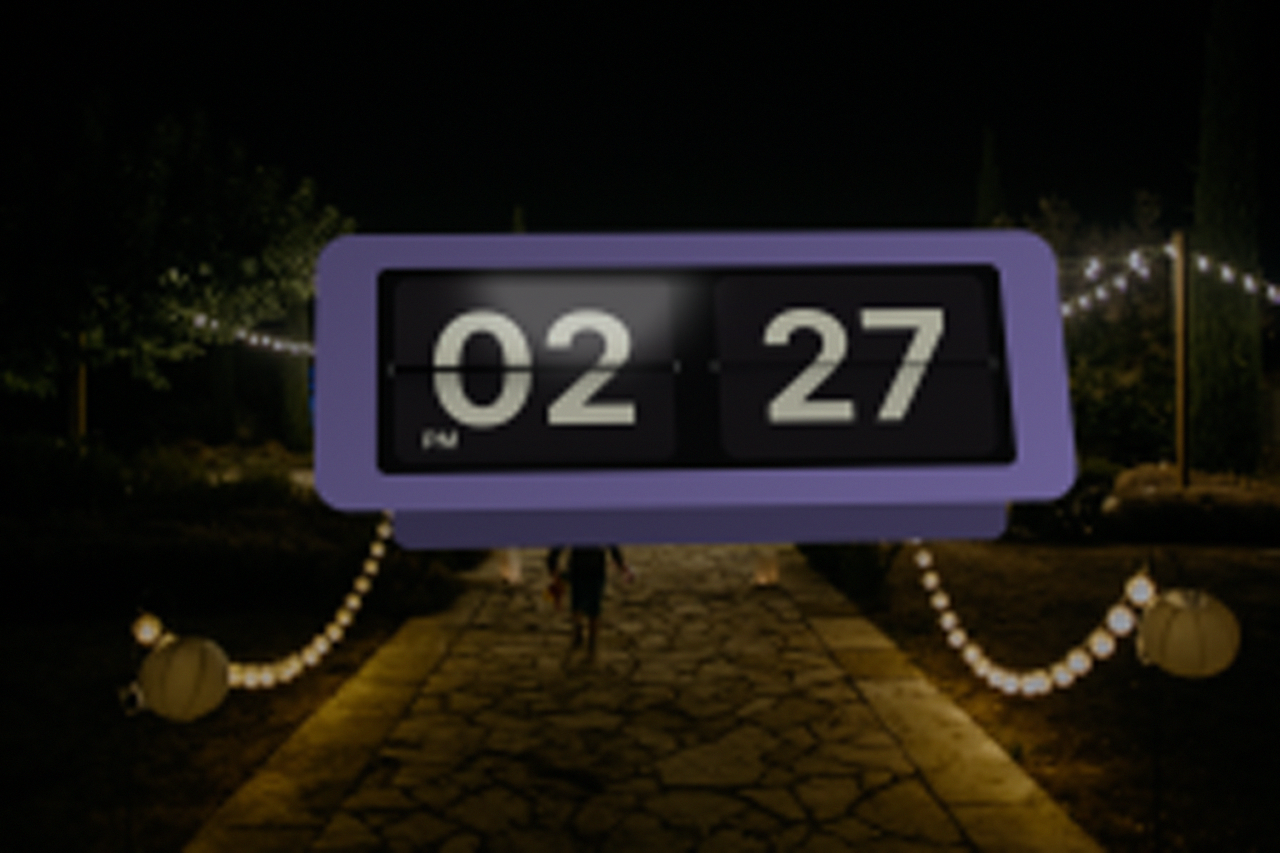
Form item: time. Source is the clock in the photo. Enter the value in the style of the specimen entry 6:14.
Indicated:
2:27
